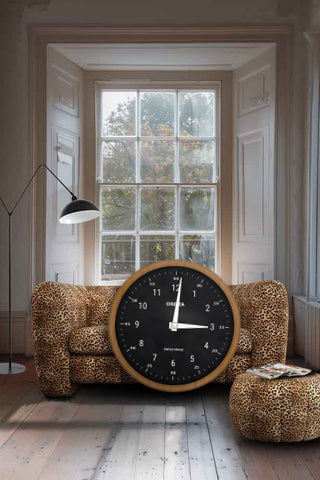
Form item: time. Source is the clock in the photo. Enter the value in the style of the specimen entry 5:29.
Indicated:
3:01
